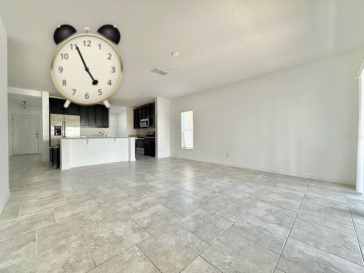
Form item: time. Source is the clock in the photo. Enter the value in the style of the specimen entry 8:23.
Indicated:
4:56
